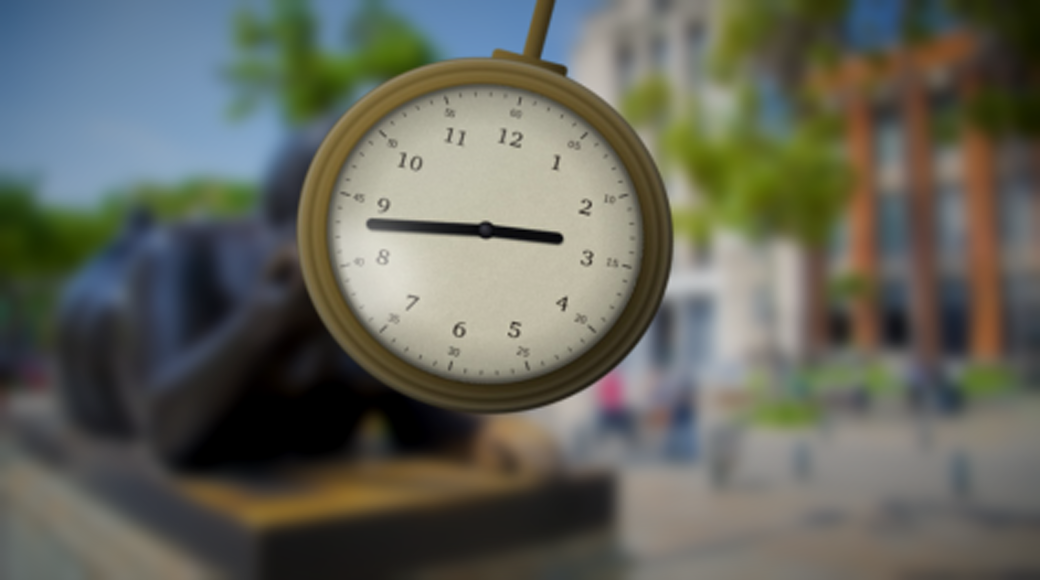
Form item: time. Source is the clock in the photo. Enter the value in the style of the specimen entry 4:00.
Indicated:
2:43
